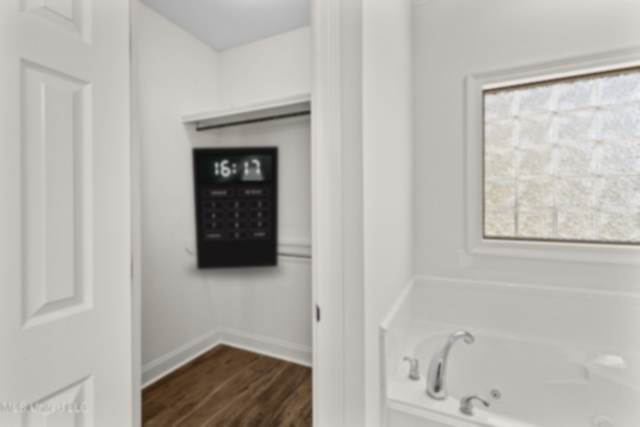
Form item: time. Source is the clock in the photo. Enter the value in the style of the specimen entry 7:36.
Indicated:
16:17
